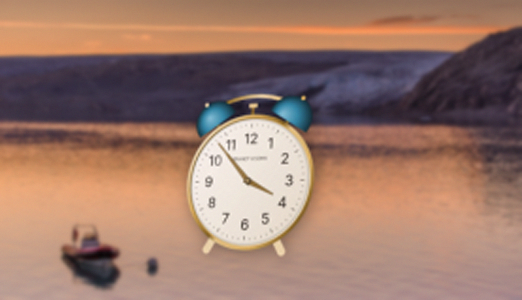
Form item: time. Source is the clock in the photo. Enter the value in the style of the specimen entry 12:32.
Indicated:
3:53
